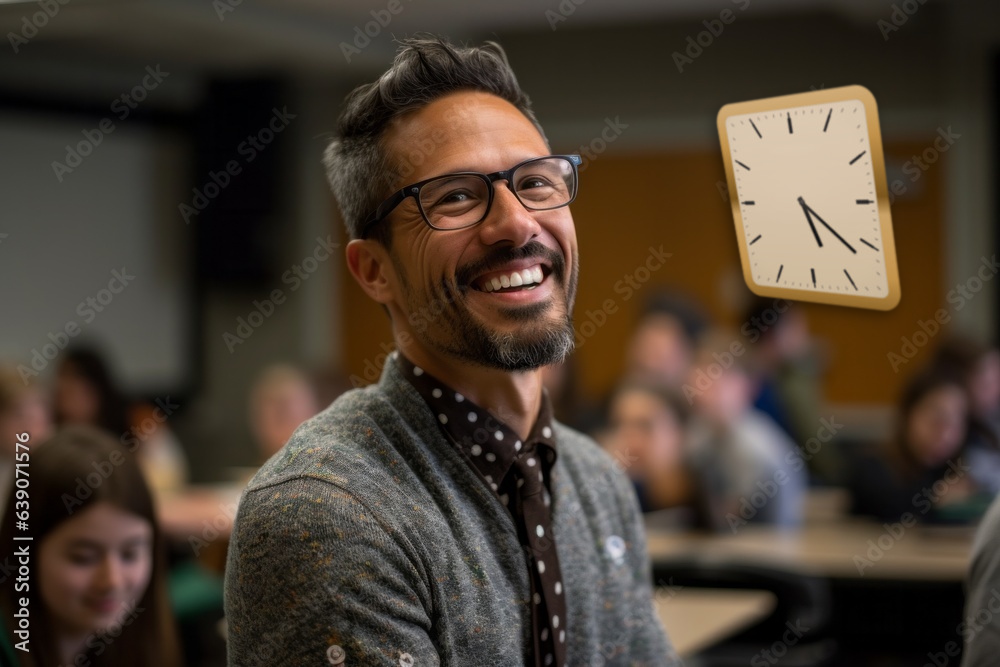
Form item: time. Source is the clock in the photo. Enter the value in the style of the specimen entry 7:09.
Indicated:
5:22
